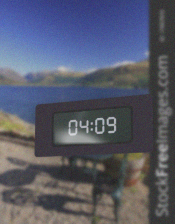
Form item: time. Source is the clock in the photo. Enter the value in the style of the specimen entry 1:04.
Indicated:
4:09
